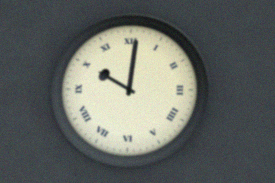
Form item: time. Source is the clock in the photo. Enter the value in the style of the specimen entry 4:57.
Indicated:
10:01
